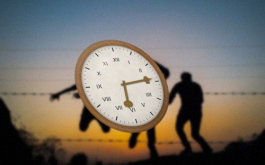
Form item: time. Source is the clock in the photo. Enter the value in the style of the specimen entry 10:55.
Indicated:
6:14
